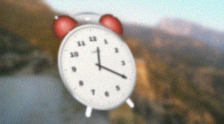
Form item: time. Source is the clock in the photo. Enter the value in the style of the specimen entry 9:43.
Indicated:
12:20
